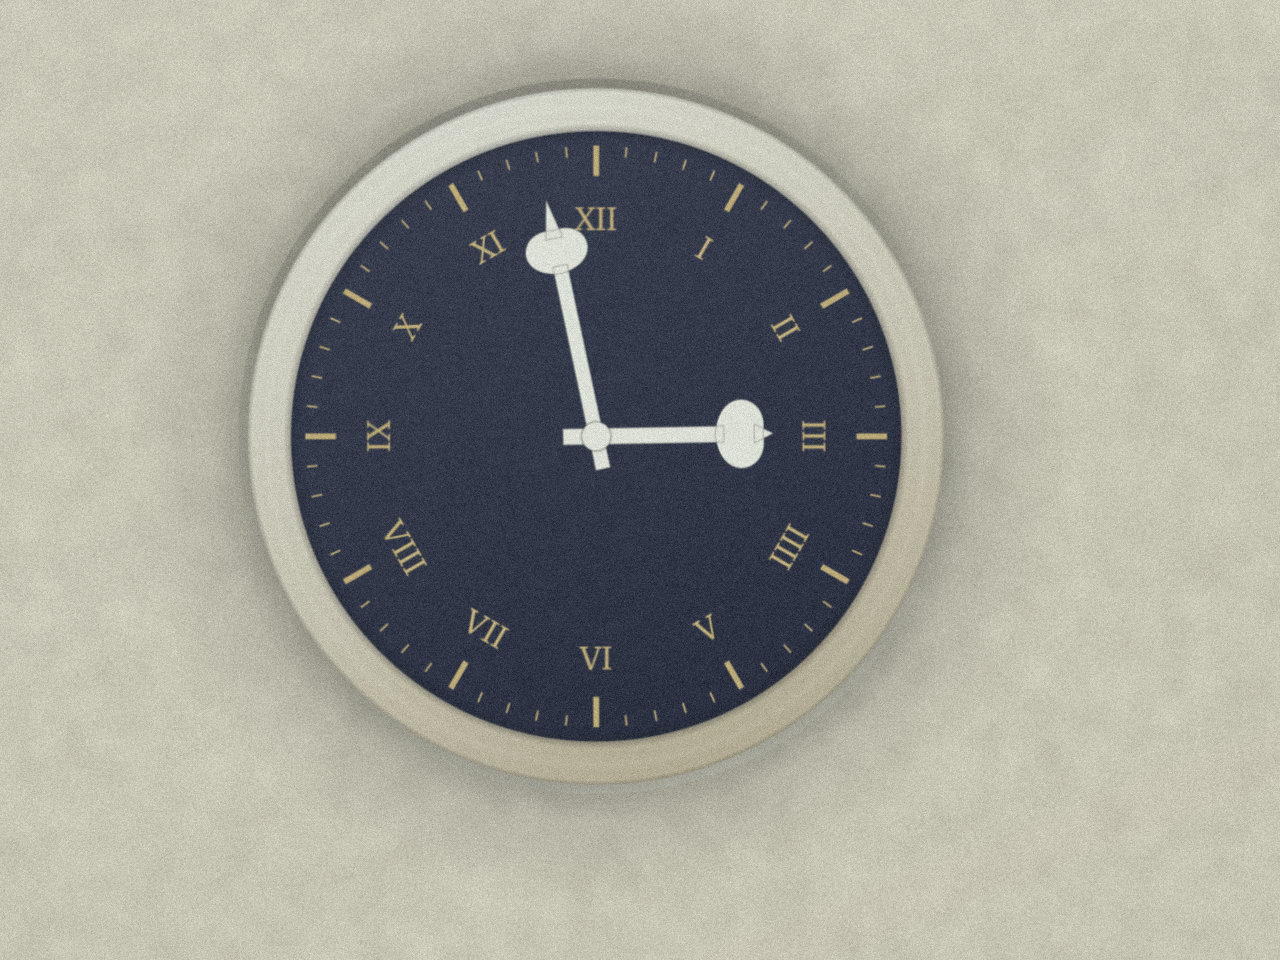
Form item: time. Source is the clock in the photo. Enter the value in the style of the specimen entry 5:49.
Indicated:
2:58
